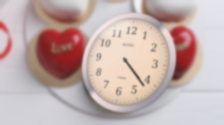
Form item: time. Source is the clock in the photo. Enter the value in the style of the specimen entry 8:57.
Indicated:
4:22
